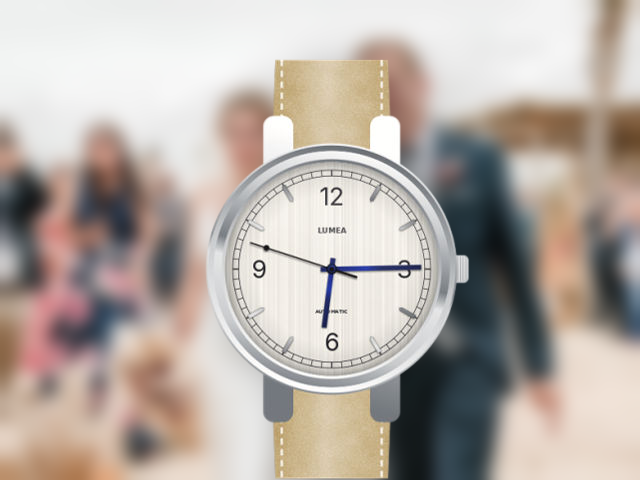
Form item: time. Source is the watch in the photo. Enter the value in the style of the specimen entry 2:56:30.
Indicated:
6:14:48
